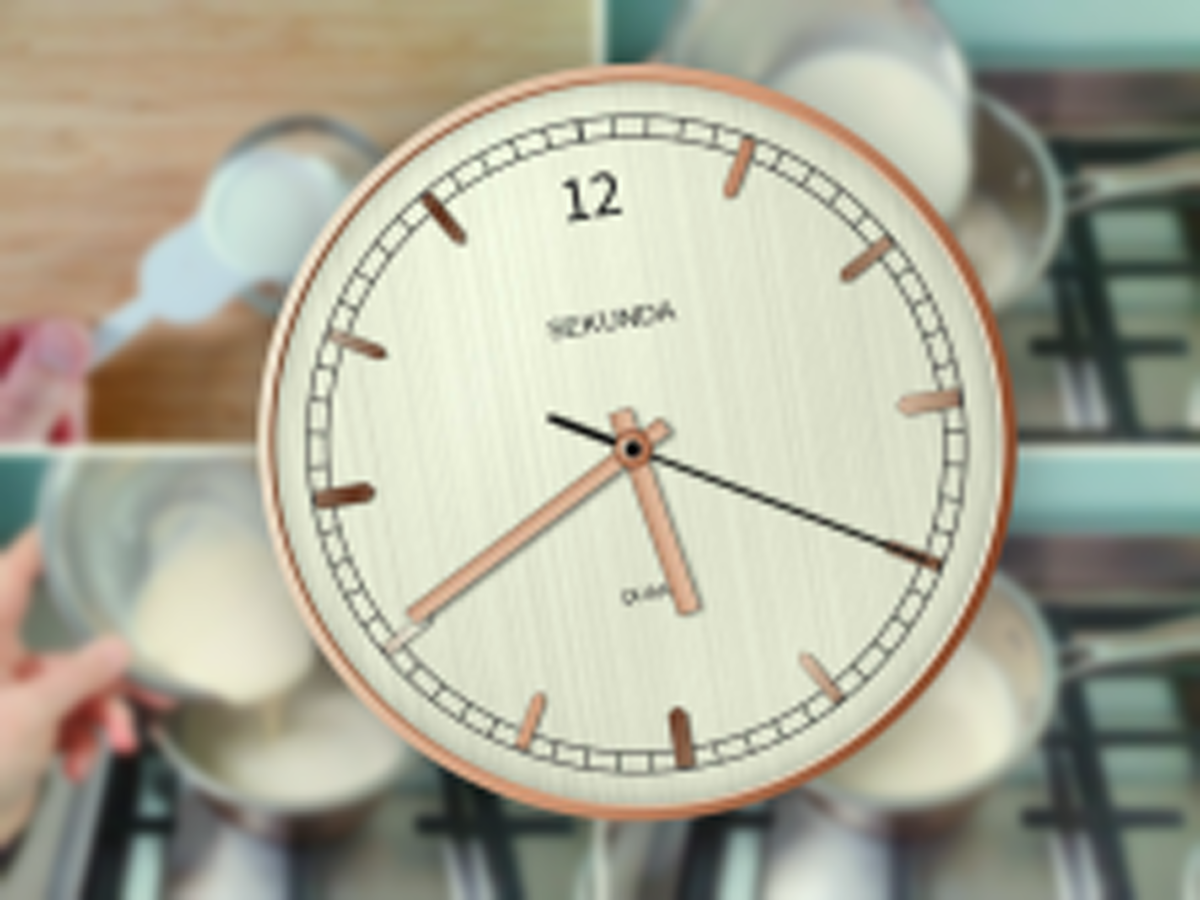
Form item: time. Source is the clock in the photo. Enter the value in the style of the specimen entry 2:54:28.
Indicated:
5:40:20
